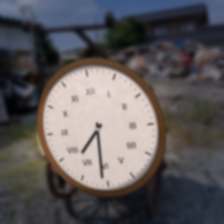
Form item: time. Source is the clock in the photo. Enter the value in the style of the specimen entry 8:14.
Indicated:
7:31
